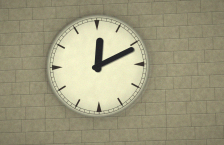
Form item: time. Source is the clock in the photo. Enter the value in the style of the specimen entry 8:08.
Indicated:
12:11
